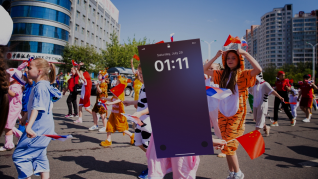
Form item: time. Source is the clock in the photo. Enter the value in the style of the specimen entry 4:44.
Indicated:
1:11
